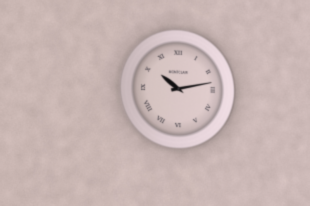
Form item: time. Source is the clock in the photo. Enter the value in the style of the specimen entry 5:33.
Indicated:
10:13
